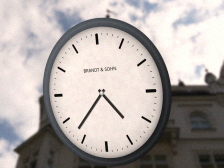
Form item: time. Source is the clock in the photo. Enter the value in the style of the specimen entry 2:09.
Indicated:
4:37
